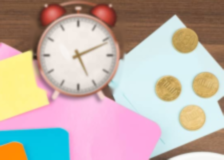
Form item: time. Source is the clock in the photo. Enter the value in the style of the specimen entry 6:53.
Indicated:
5:11
